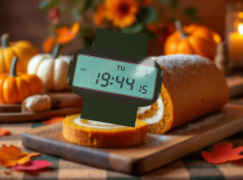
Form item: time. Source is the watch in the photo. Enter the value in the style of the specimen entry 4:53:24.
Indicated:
19:44:15
